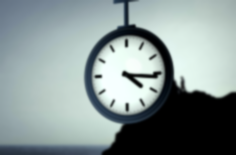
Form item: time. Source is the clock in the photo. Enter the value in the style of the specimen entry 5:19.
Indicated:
4:16
